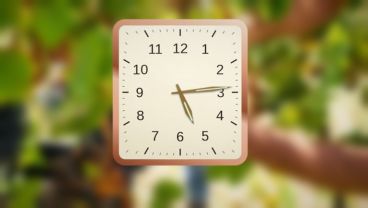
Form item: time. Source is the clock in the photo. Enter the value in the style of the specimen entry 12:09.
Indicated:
5:14
